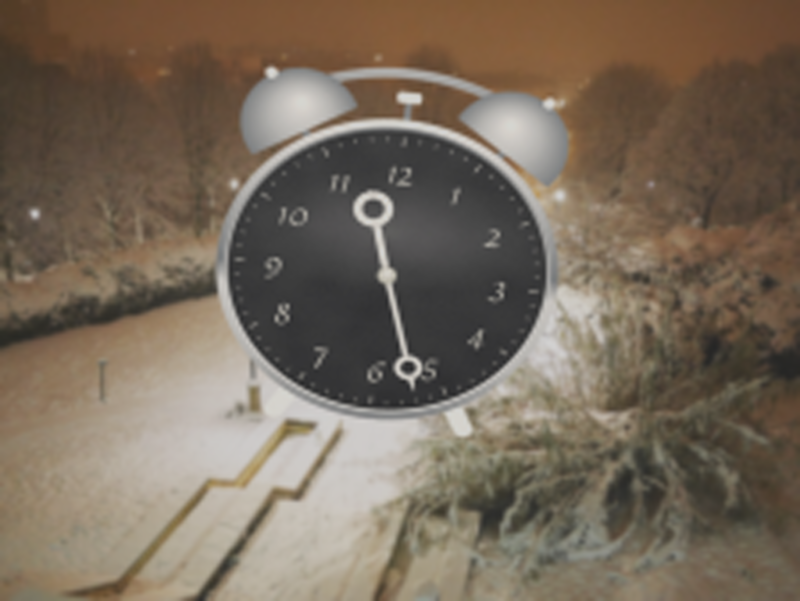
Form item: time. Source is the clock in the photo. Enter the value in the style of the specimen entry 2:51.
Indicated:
11:27
